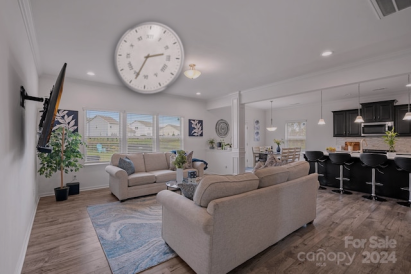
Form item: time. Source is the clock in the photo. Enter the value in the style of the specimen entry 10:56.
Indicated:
2:34
